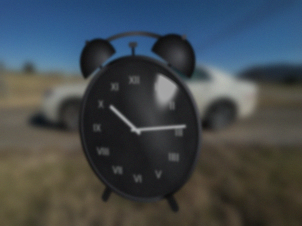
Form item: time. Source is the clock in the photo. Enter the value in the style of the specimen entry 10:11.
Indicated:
10:14
